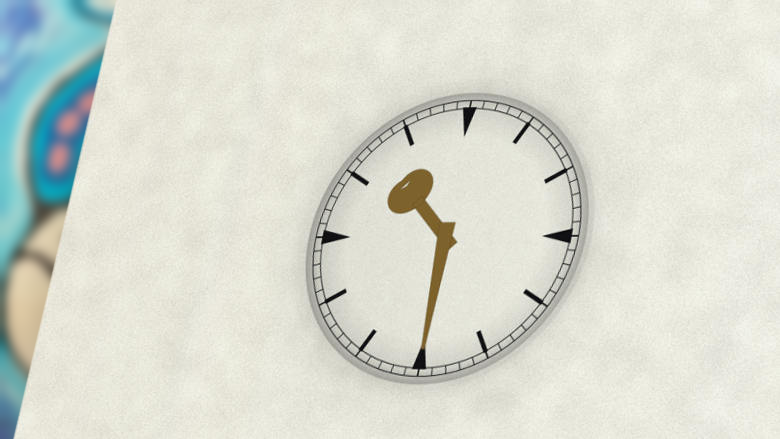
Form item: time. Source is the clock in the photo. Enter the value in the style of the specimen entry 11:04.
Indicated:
10:30
